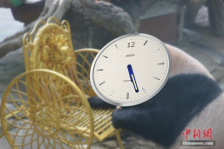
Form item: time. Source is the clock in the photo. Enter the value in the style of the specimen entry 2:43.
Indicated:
5:27
